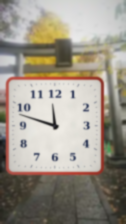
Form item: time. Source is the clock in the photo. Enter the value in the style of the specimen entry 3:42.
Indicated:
11:48
